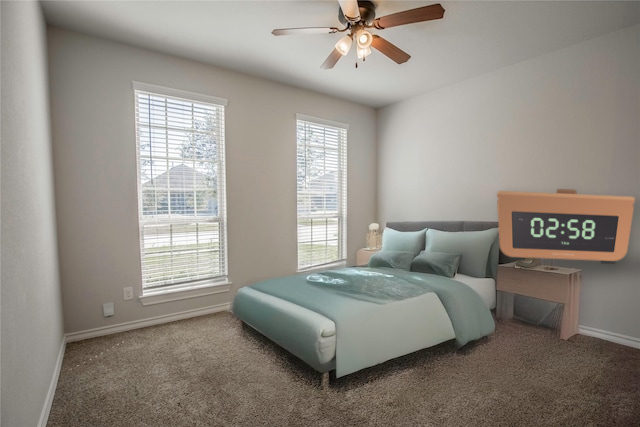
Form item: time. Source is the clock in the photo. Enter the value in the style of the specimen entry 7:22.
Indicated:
2:58
